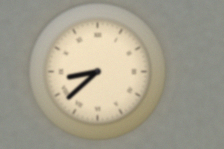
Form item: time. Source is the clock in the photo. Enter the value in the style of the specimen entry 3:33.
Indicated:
8:38
